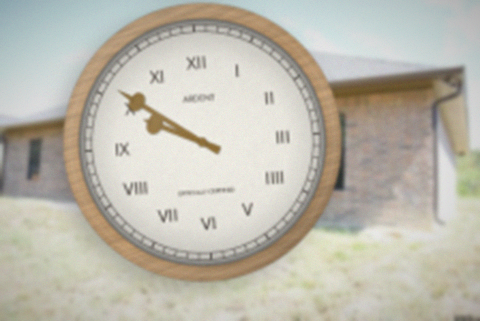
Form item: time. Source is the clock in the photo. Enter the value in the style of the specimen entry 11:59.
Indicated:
9:51
